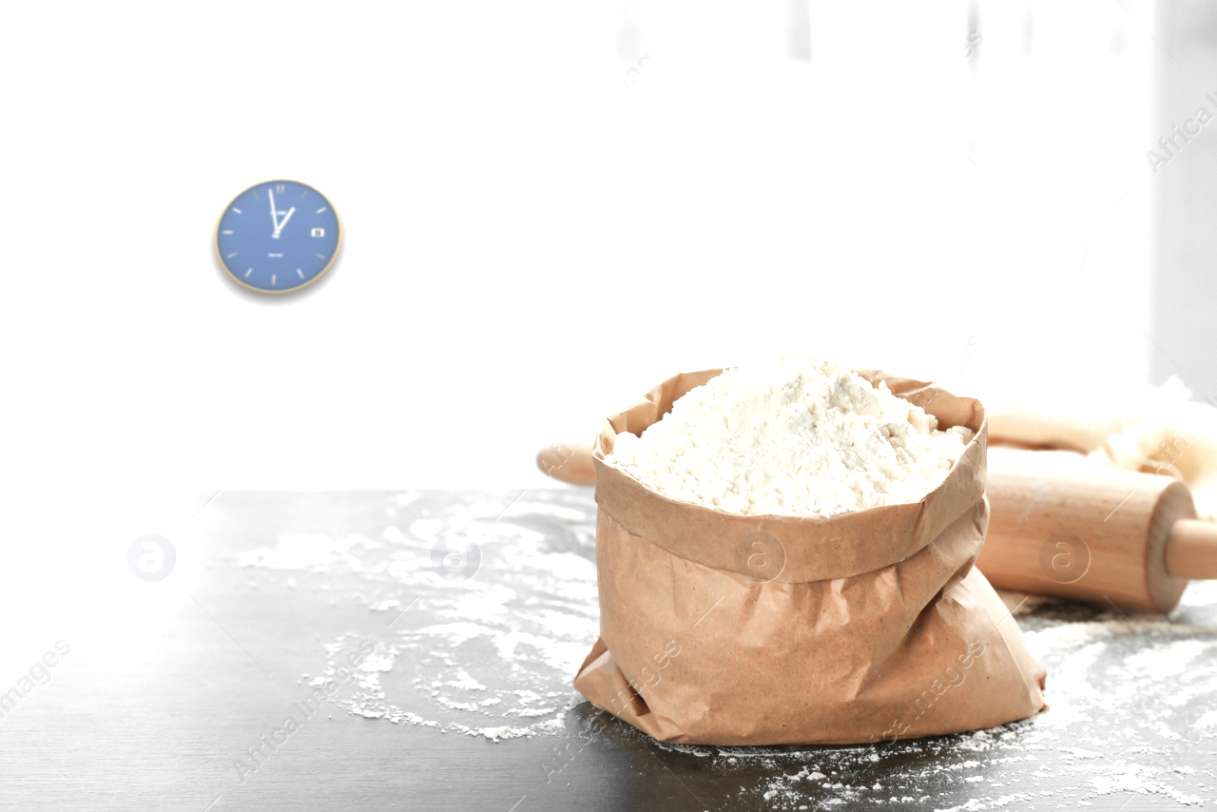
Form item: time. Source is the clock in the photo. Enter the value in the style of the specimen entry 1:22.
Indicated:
12:58
